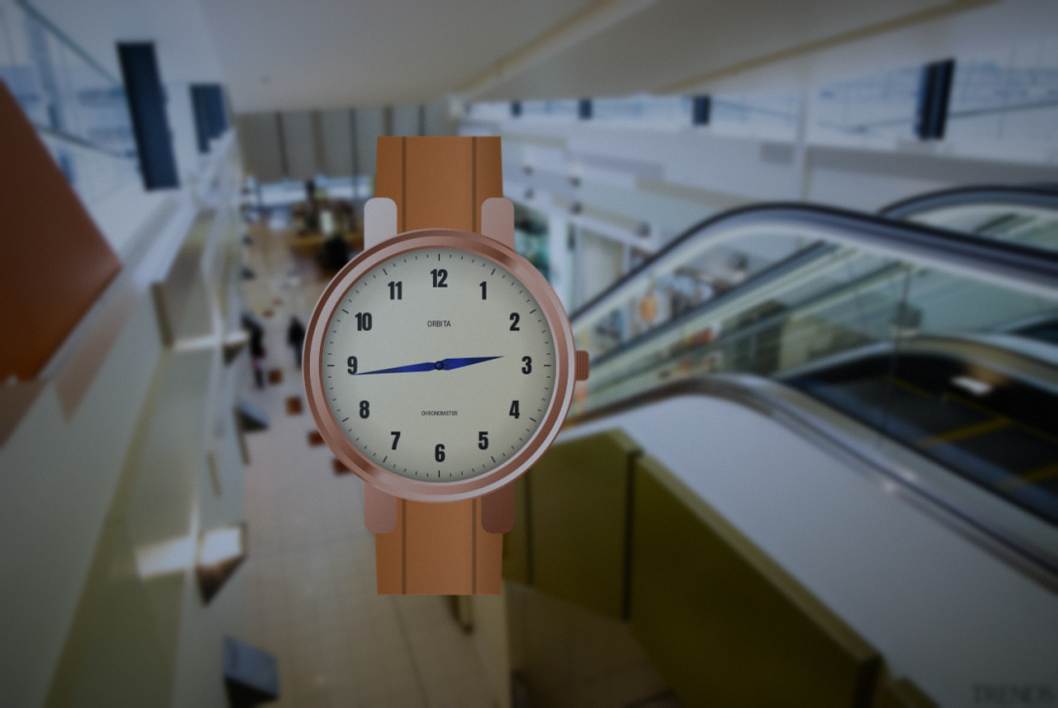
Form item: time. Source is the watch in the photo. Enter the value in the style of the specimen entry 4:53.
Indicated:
2:44
